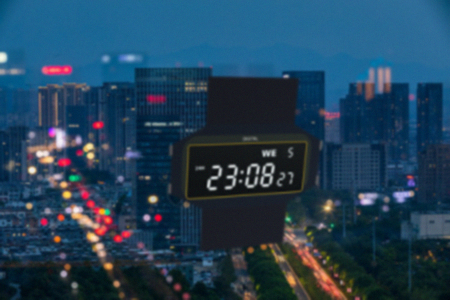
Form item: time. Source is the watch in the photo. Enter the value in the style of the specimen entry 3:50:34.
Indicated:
23:08:27
